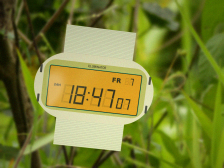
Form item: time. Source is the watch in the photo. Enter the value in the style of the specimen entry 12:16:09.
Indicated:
18:47:07
